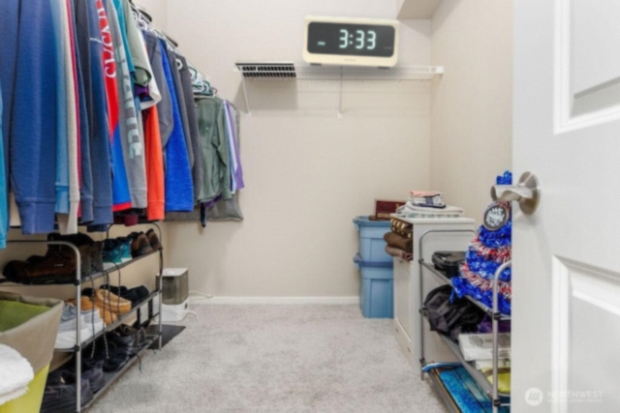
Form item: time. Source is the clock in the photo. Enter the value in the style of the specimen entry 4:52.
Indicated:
3:33
